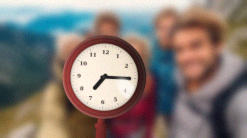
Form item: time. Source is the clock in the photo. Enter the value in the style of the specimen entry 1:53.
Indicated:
7:15
